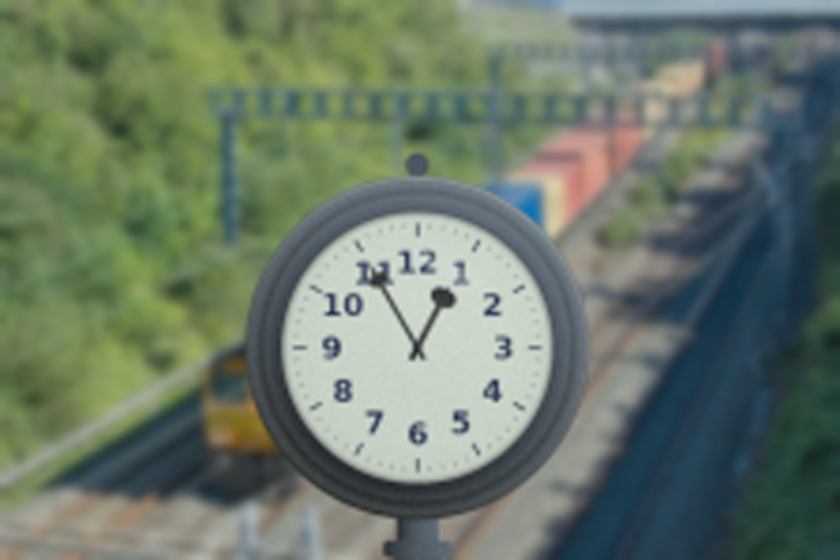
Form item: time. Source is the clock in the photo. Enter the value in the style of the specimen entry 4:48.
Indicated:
12:55
